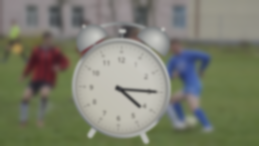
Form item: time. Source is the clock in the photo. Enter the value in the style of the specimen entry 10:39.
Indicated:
4:15
